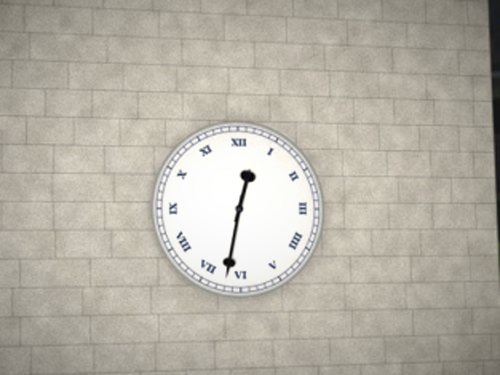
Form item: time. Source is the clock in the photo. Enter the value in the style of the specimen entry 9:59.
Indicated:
12:32
